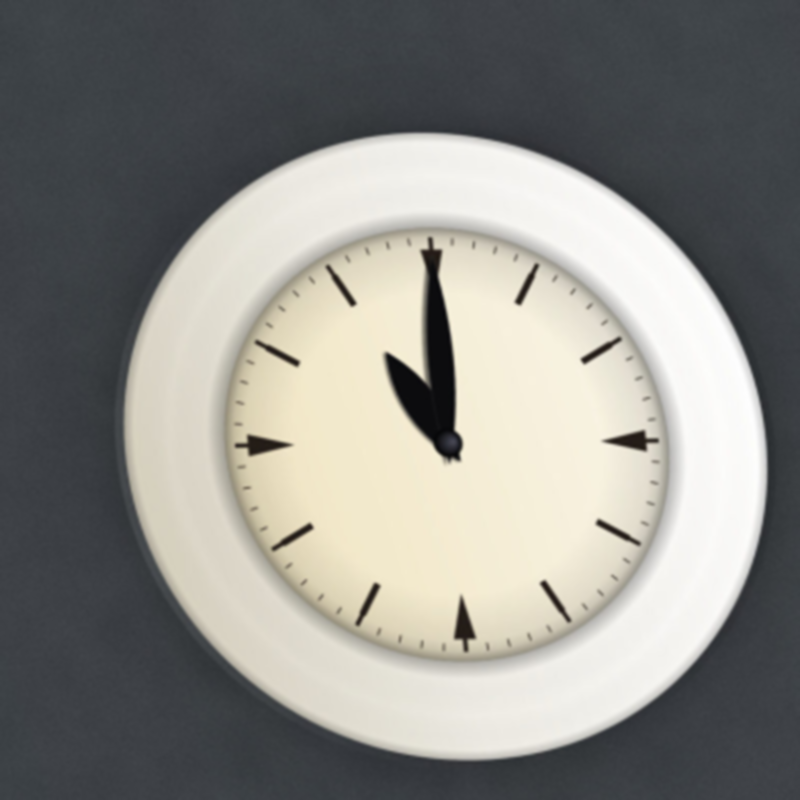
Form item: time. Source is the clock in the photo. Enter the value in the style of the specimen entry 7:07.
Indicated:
11:00
